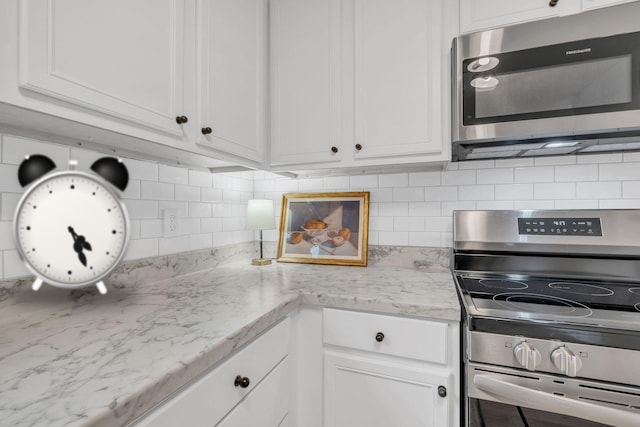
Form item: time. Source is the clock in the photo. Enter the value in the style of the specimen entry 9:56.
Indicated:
4:26
